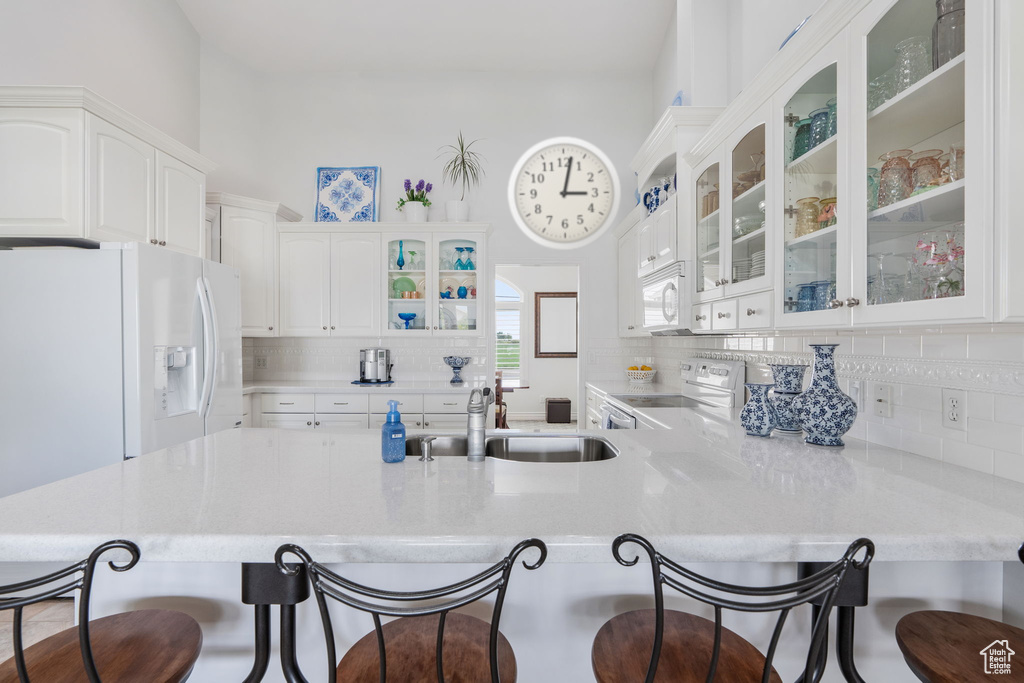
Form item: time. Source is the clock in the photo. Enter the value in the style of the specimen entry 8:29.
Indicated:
3:02
